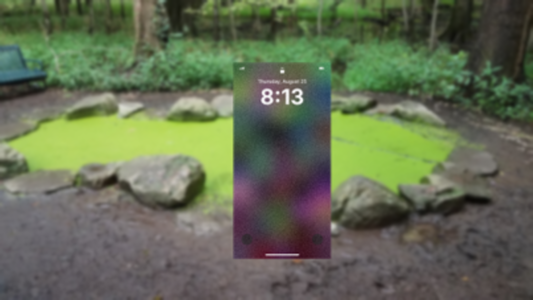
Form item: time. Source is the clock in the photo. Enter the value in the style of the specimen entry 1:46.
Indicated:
8:13
